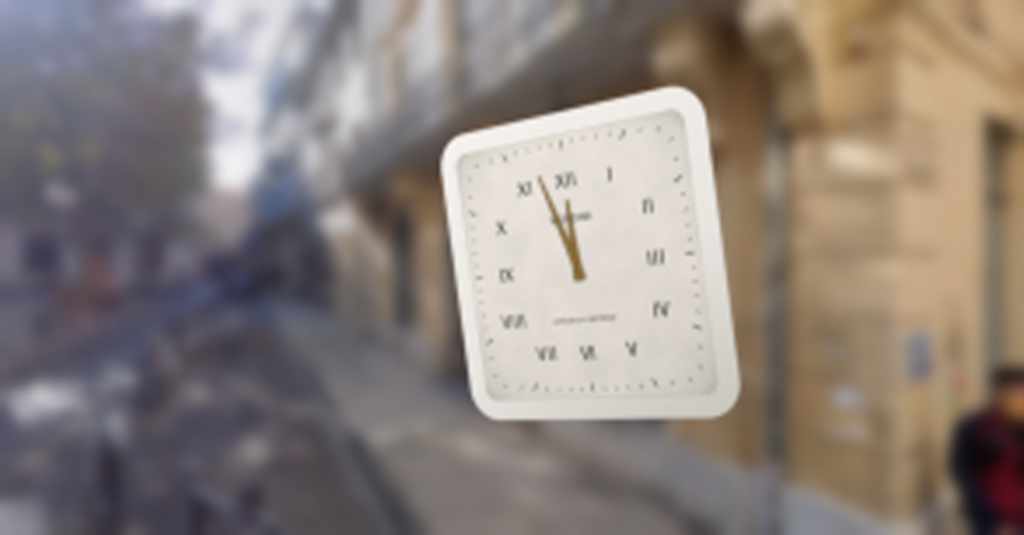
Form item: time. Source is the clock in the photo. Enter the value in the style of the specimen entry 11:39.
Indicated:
11:57
